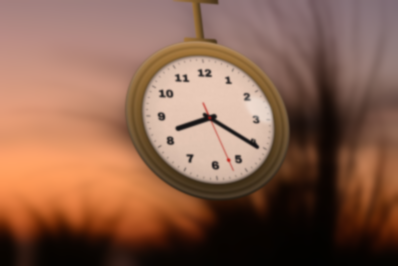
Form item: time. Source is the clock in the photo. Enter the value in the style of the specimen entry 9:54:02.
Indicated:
8:20:27
